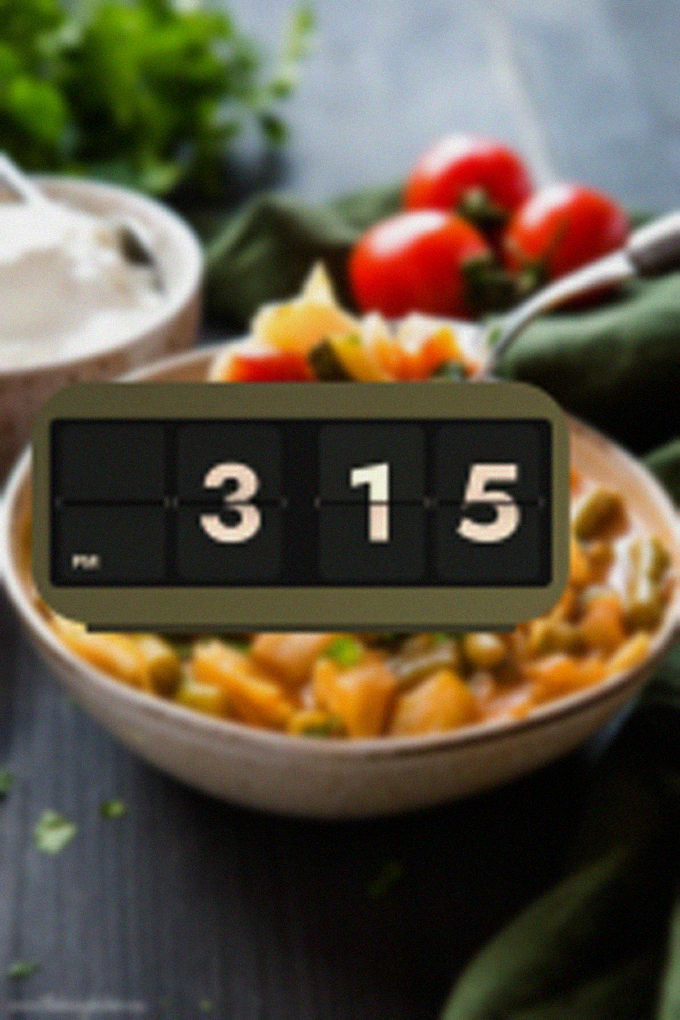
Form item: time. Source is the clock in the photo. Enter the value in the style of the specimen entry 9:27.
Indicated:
3:15
